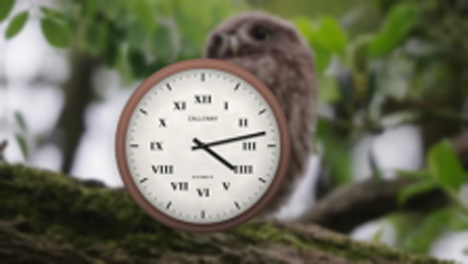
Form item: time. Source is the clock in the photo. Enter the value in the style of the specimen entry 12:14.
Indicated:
4:13
